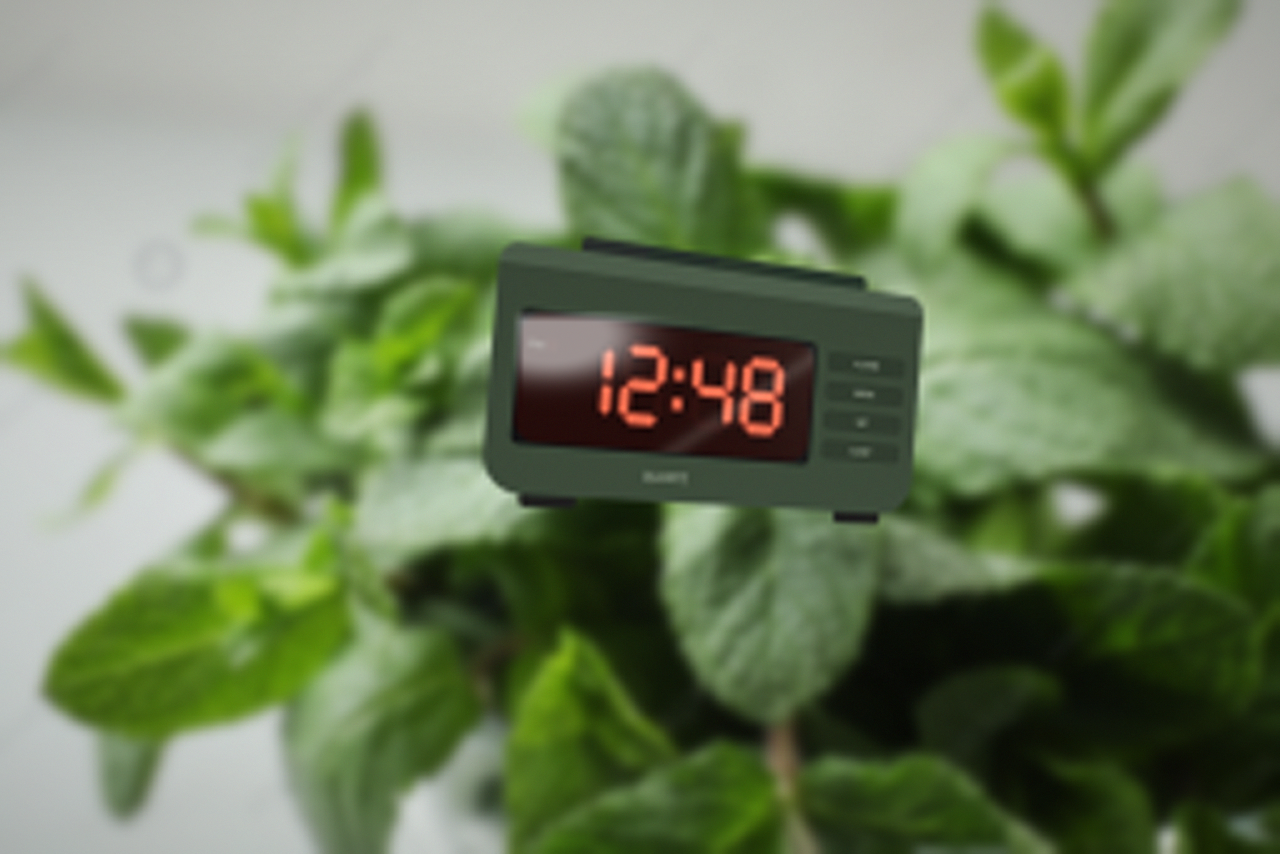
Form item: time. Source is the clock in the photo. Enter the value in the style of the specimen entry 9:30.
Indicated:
12:48
